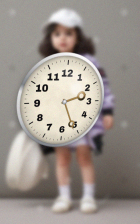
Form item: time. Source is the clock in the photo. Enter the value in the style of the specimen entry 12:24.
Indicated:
2:26
